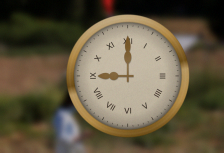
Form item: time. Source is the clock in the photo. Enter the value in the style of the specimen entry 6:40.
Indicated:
9:00
